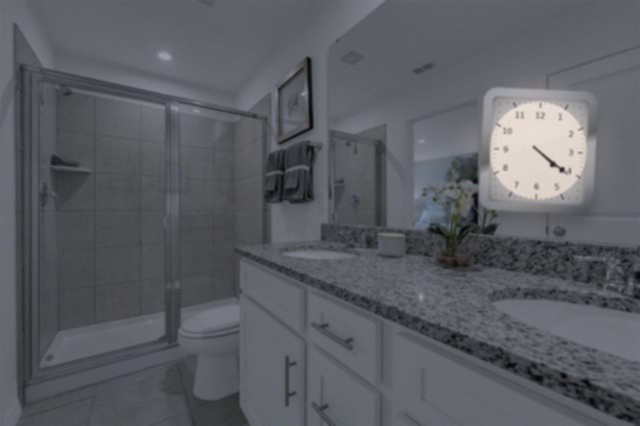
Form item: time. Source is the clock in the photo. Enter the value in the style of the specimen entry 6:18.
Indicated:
4:21
